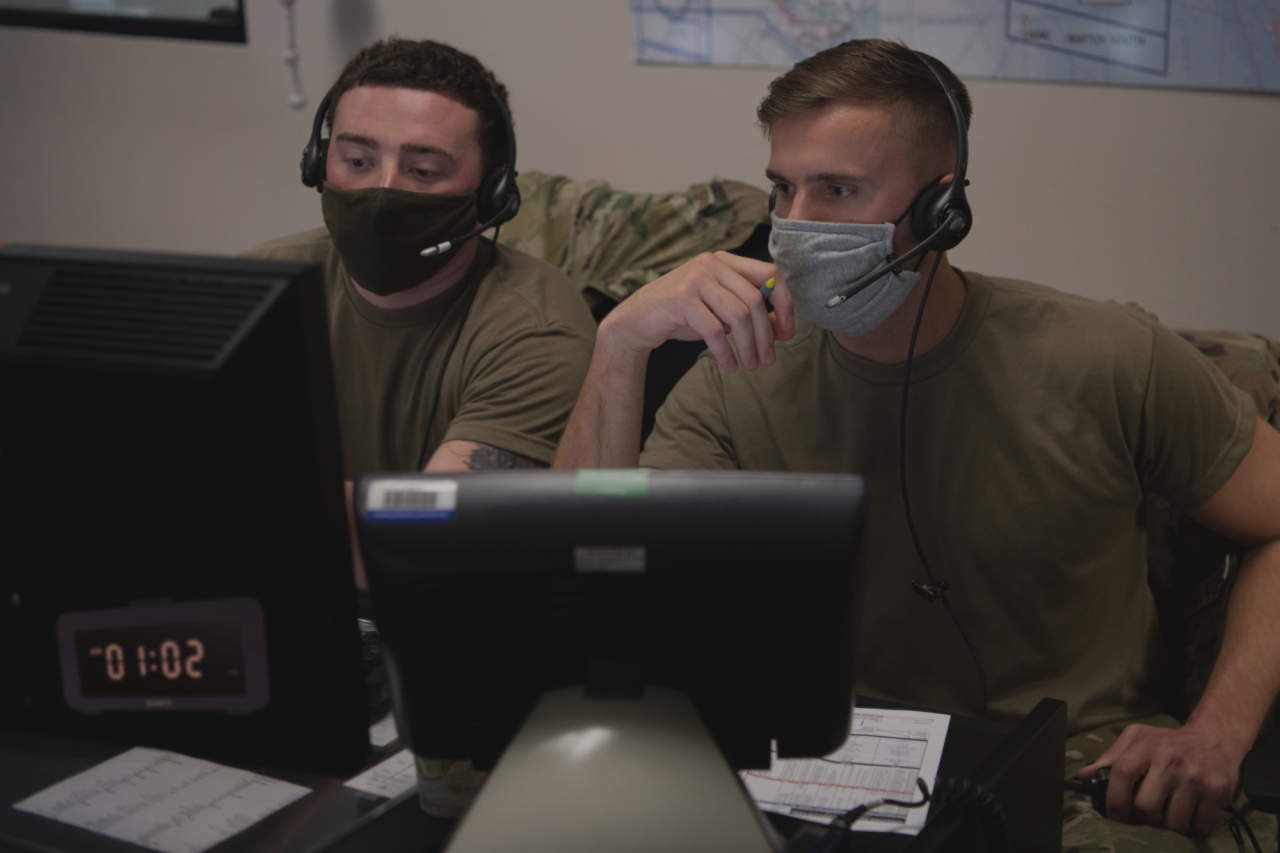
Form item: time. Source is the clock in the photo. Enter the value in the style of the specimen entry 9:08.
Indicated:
1:02
